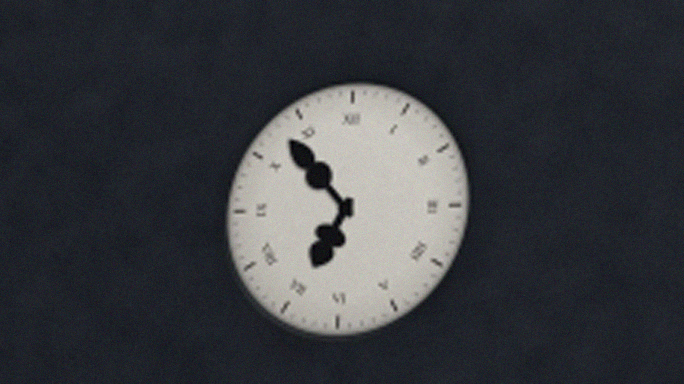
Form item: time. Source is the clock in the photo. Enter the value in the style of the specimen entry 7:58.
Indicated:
6:53
